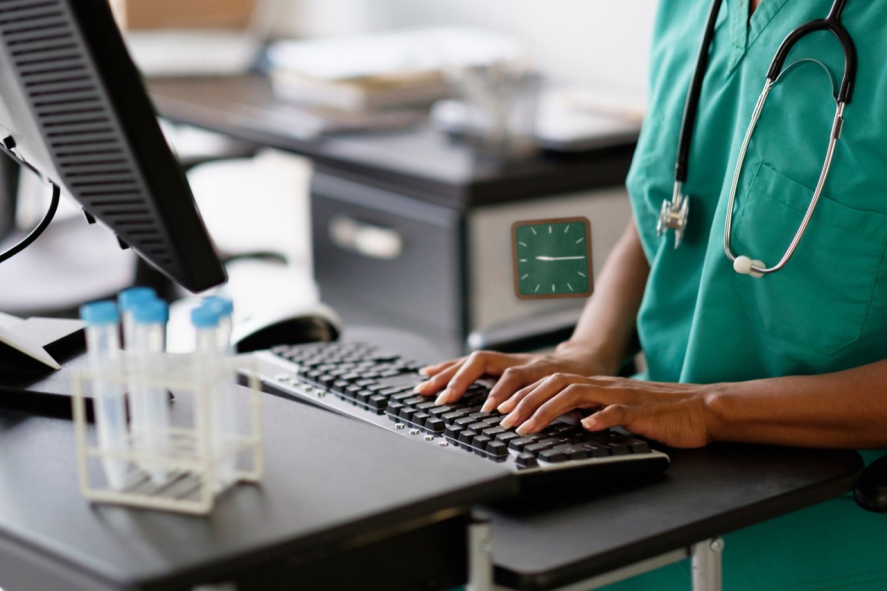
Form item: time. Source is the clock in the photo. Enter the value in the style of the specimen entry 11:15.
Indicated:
9:15
